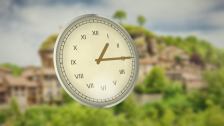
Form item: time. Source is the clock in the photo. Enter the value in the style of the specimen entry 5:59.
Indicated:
1:15
